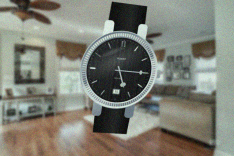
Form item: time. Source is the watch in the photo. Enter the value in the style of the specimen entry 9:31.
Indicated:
5:15
